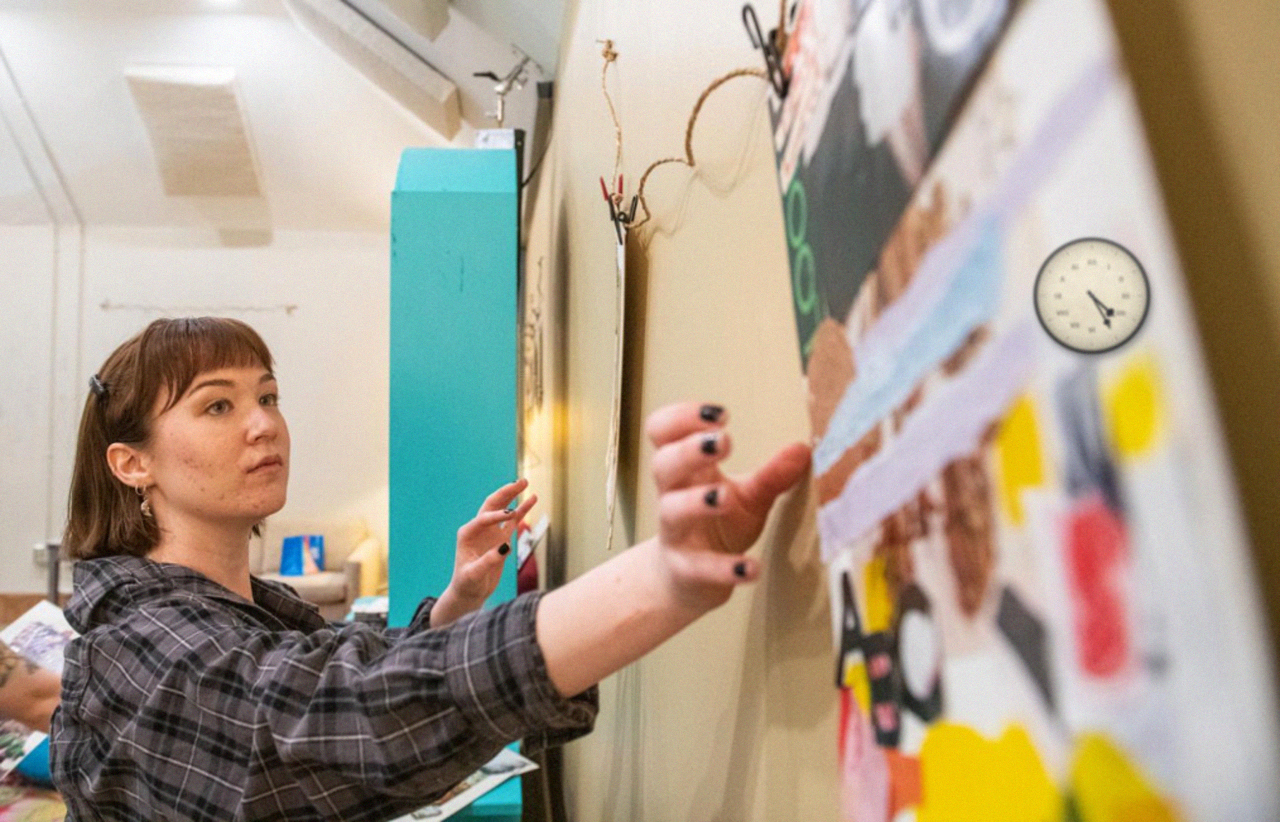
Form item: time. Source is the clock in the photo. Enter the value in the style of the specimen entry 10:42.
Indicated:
4:25
